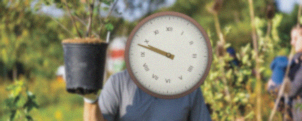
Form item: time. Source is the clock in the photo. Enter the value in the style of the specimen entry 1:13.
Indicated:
9:48
